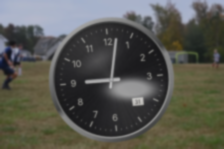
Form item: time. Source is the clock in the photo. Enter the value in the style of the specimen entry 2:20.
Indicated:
9:02
